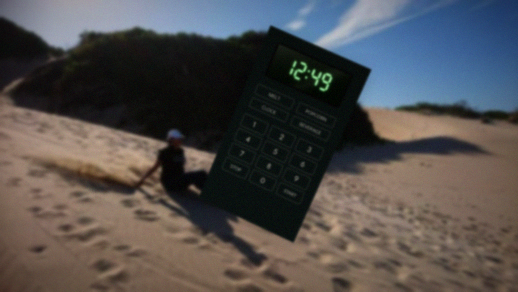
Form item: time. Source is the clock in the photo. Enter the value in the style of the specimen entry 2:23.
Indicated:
12:49
